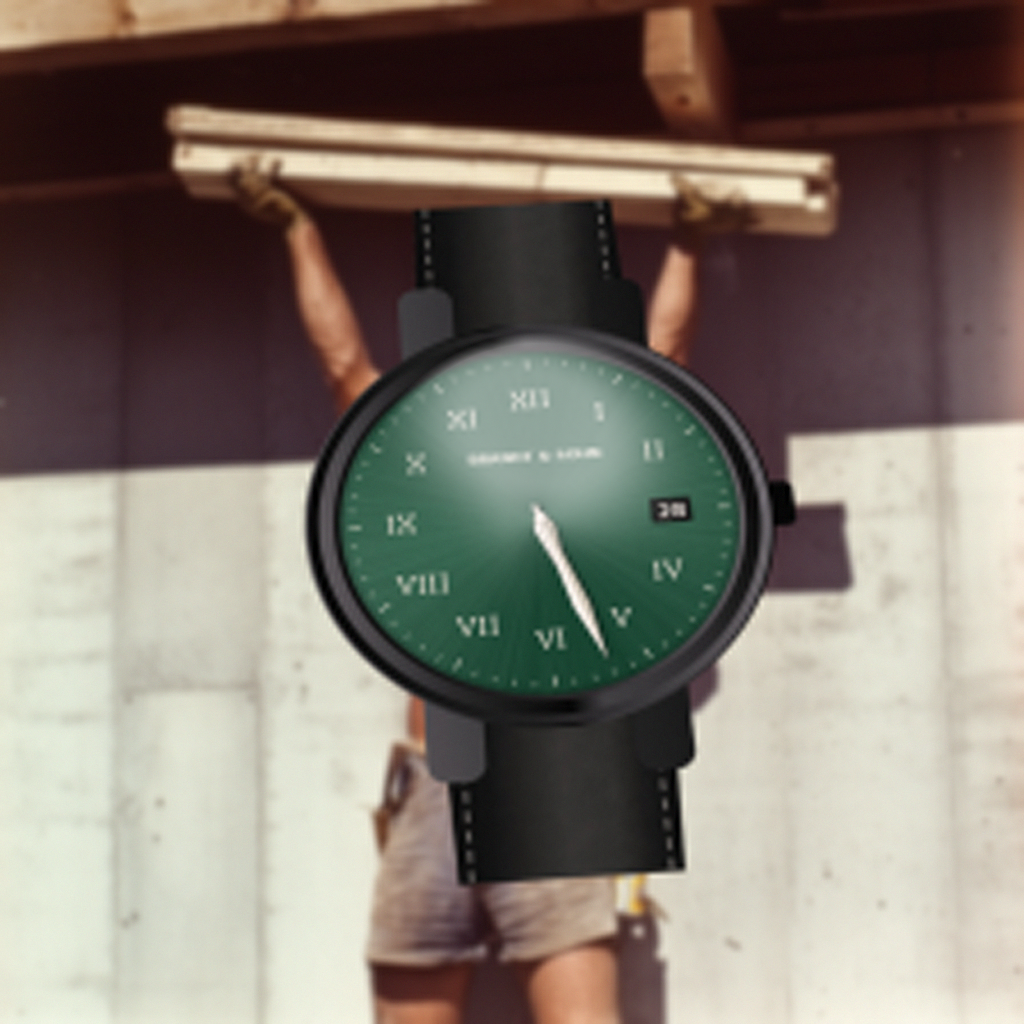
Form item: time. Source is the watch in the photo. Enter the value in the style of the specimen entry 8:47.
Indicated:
5:27
